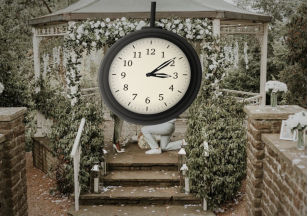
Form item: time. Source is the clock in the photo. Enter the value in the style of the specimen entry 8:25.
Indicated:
3:09
